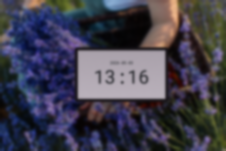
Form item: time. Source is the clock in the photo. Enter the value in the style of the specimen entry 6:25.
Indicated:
13:16
